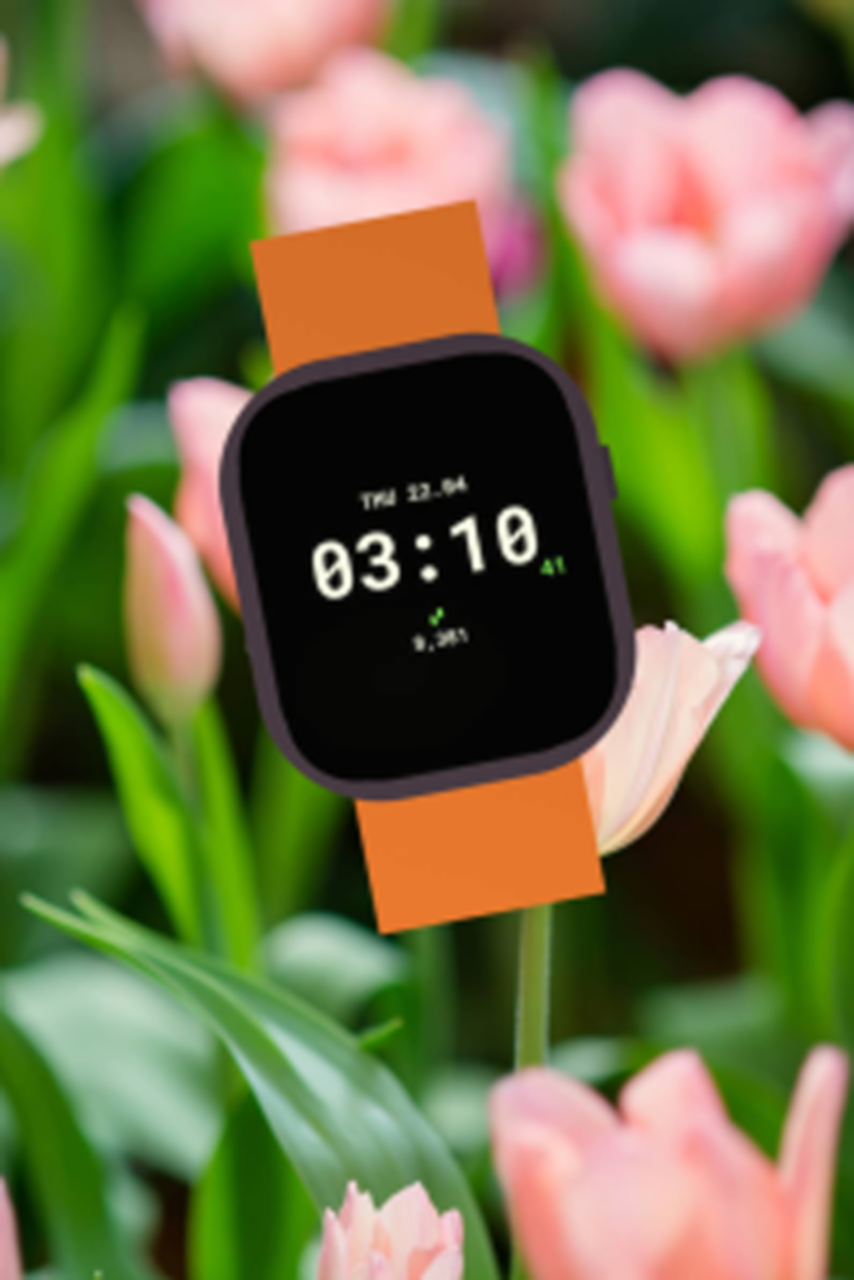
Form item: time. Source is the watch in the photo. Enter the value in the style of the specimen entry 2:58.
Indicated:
3:10
